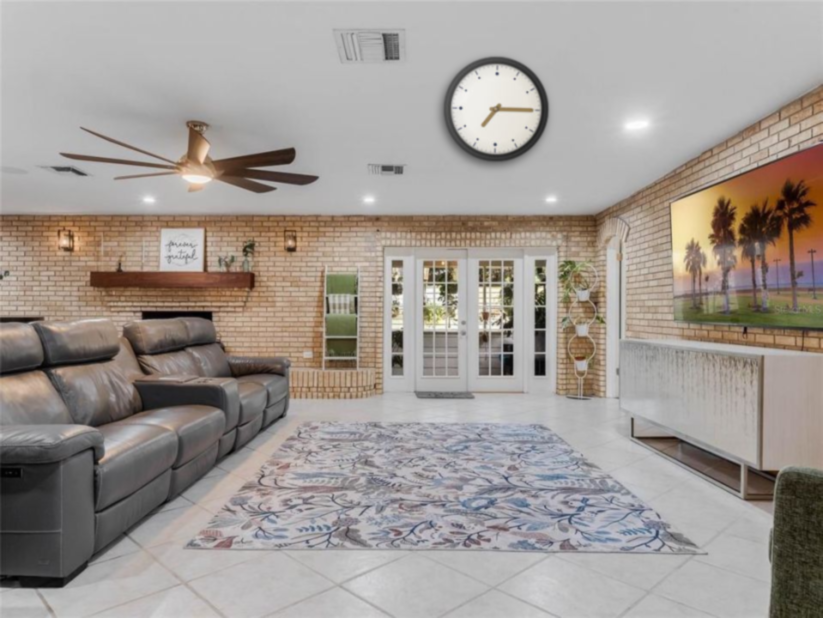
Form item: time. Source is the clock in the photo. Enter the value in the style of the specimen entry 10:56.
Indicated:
7:15
